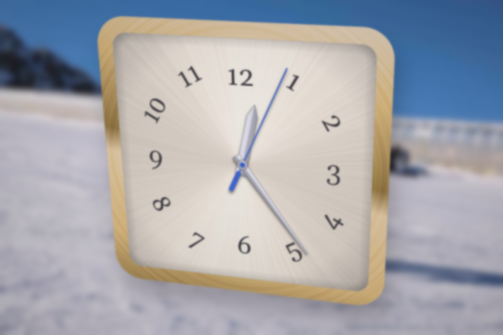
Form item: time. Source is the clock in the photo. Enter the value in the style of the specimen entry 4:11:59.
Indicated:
12:24:04
